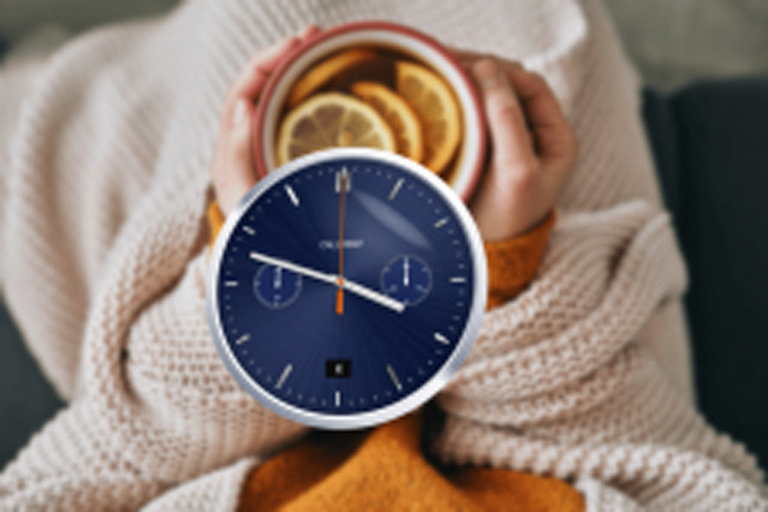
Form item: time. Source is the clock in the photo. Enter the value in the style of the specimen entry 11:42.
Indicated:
3:48
